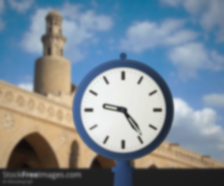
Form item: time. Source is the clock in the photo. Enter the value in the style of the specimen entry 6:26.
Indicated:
9:24
